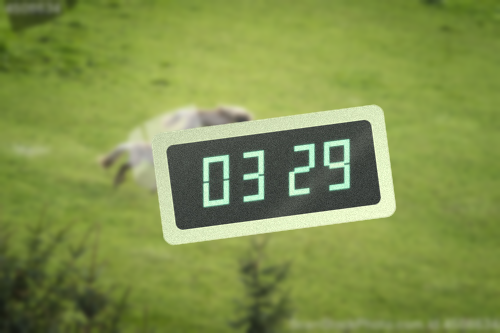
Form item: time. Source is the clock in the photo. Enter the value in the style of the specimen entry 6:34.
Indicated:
3:29
